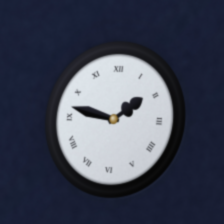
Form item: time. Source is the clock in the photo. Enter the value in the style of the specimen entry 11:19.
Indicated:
1:47
